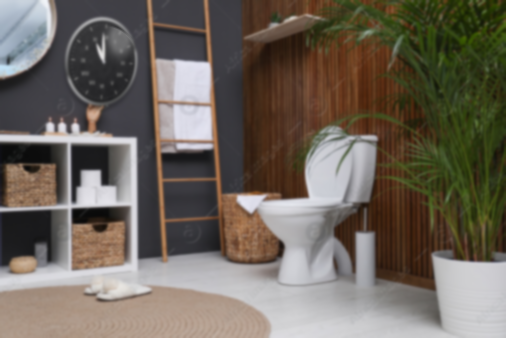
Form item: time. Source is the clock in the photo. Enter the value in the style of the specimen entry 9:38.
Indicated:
10:59
